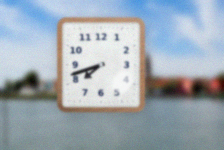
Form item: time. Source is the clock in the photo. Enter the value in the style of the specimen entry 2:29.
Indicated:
7:42
